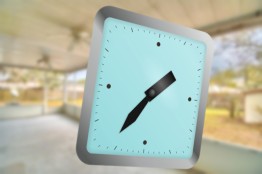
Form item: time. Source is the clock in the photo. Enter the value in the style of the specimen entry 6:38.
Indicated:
1:36
